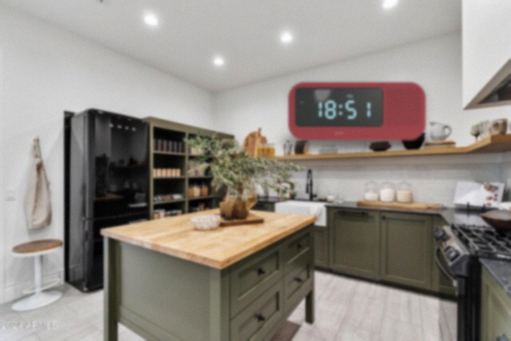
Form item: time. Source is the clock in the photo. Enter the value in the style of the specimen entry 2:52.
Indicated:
18:51
